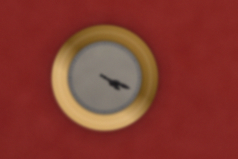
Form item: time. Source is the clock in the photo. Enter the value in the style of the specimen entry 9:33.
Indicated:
4:19
